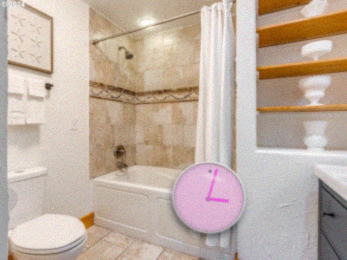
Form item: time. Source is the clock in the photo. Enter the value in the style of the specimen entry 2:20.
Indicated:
3:02
